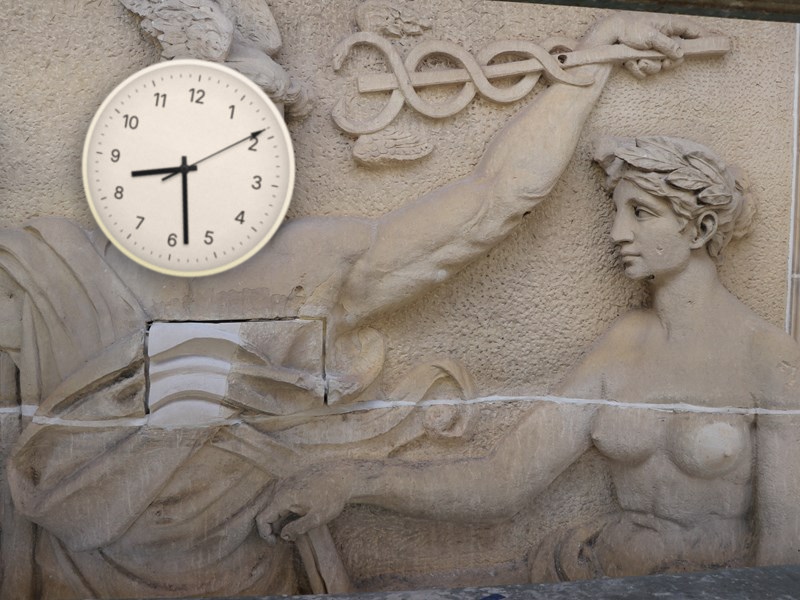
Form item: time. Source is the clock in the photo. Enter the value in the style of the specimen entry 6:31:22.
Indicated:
8:28:09
